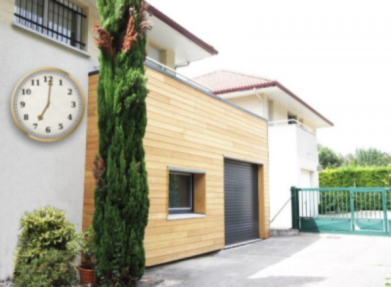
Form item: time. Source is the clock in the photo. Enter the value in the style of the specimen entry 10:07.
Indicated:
7:01
